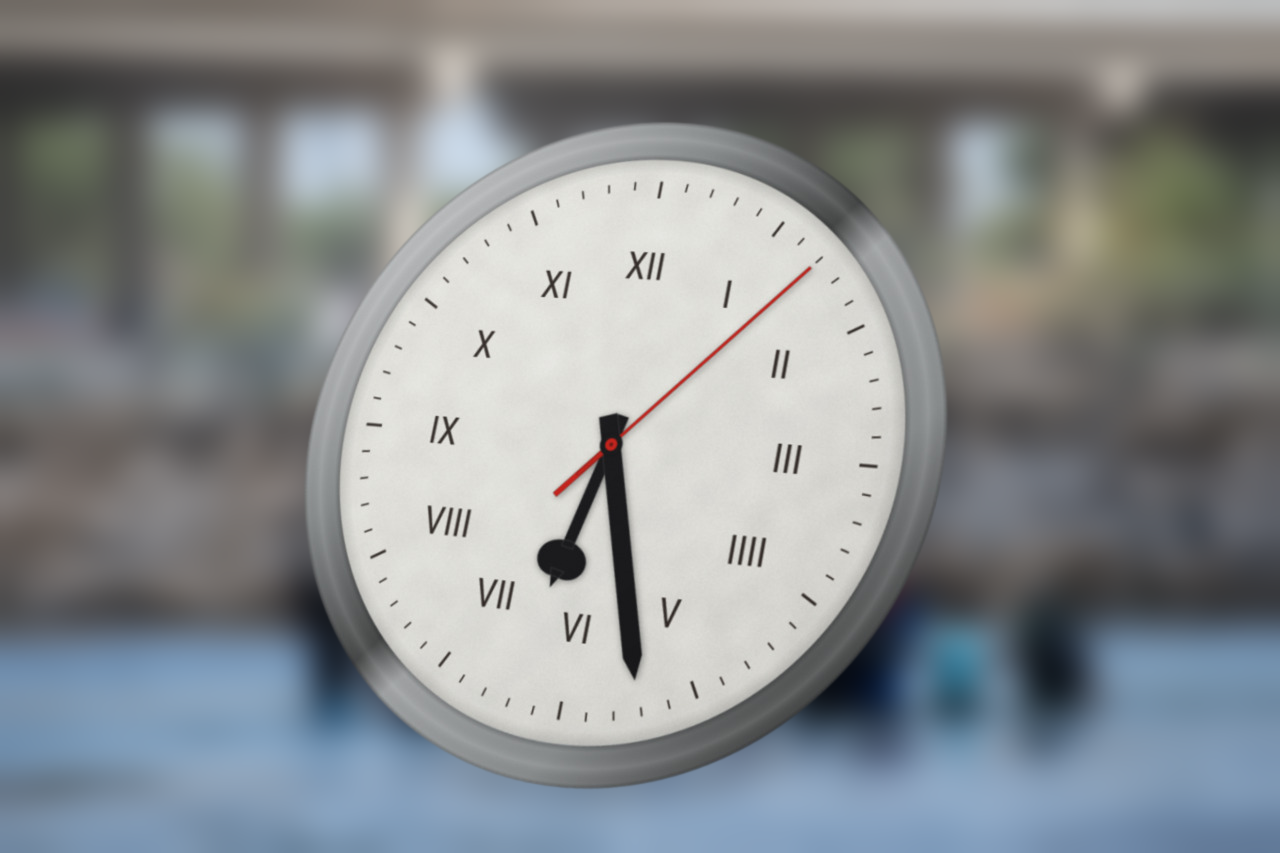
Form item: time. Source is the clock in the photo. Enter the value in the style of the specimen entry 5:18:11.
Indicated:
6:27:07
